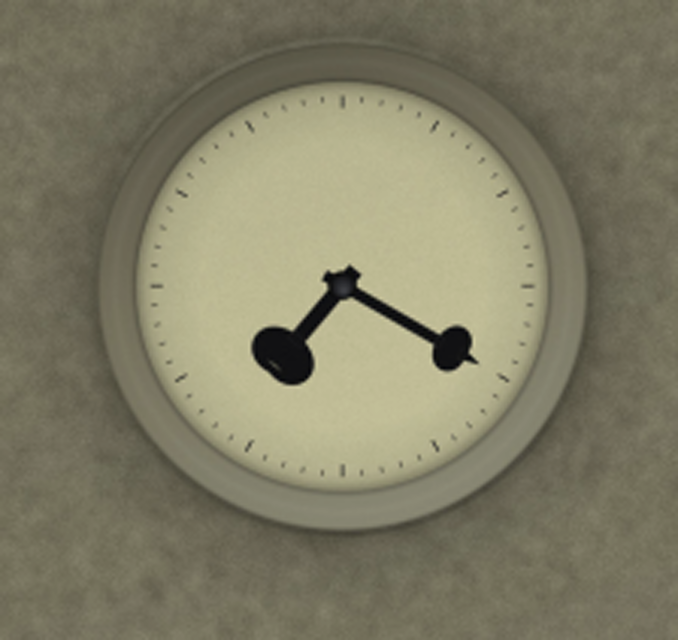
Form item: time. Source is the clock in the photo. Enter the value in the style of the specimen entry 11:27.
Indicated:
7:20
